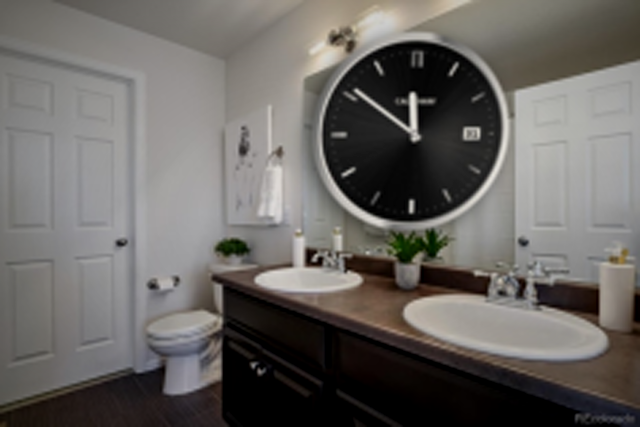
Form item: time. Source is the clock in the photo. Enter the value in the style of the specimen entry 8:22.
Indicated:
11:51
